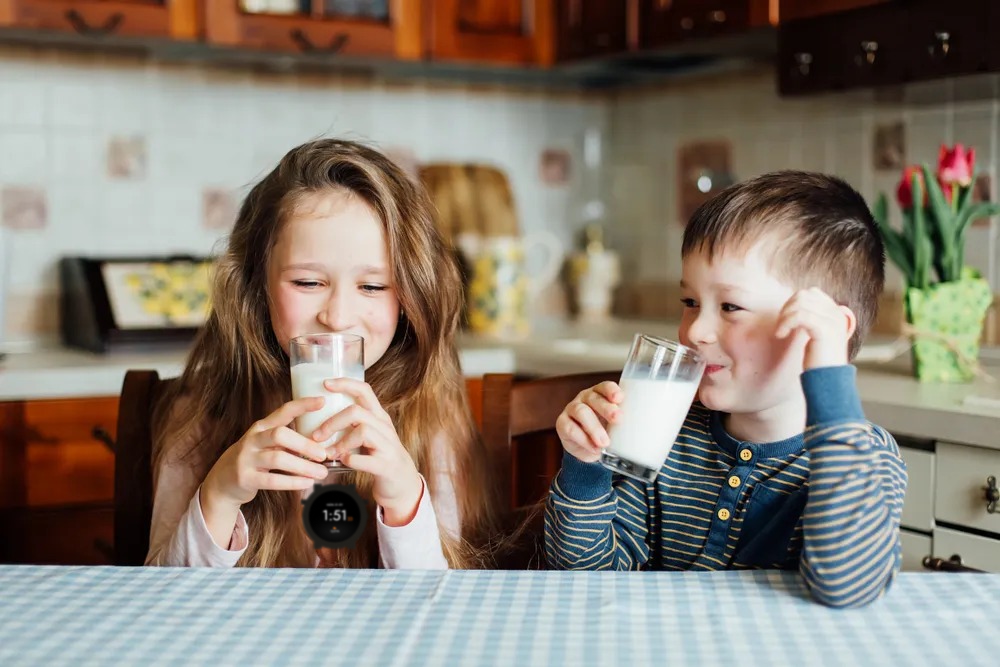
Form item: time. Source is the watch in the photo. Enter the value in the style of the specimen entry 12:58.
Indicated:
1:51
